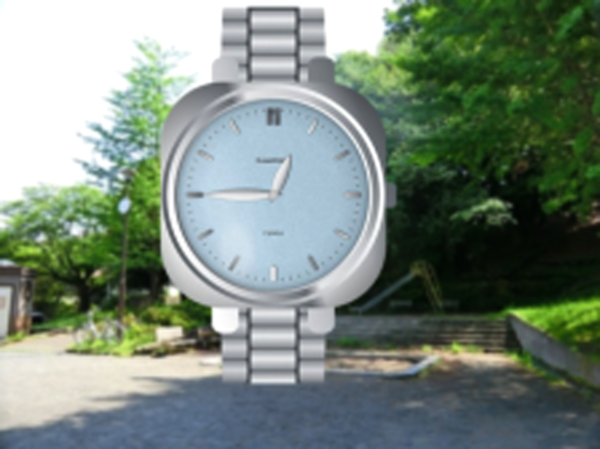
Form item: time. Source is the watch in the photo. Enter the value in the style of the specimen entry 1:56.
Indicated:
12:45
